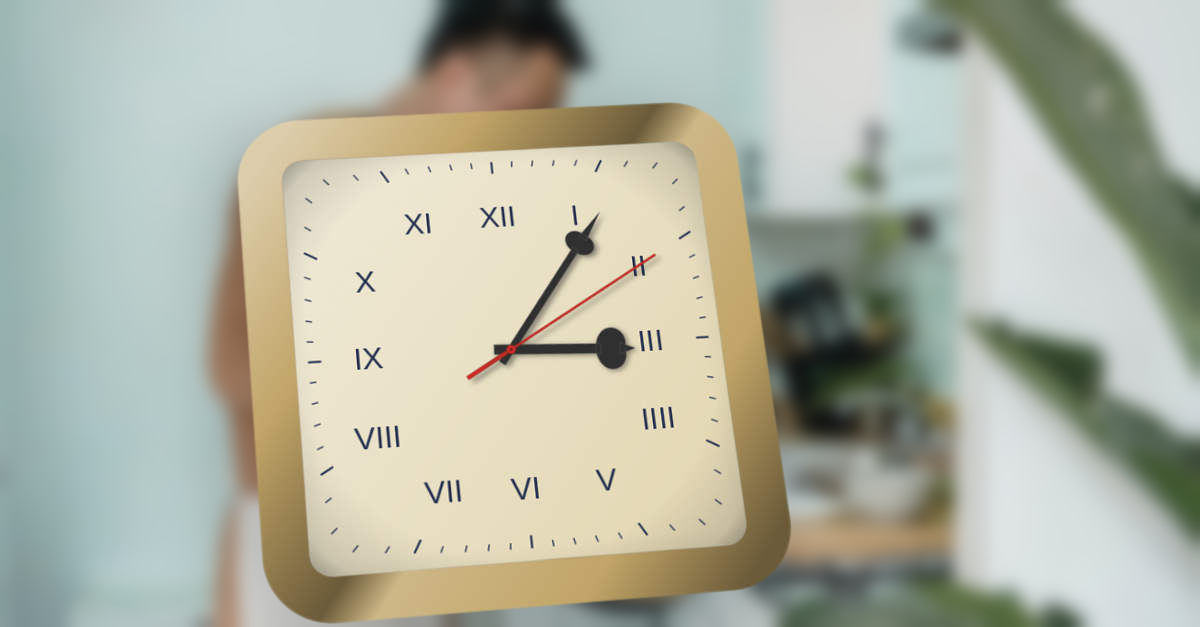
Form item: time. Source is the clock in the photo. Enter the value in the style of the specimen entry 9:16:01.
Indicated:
3:06:10
